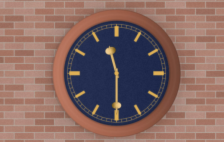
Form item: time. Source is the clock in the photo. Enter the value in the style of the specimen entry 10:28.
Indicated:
11:30
